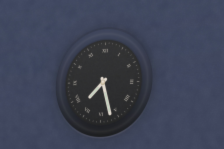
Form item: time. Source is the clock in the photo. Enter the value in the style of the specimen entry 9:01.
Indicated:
7:27
